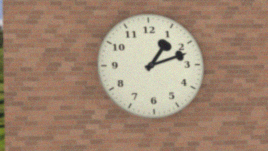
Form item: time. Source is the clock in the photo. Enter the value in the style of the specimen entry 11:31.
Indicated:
1:12
